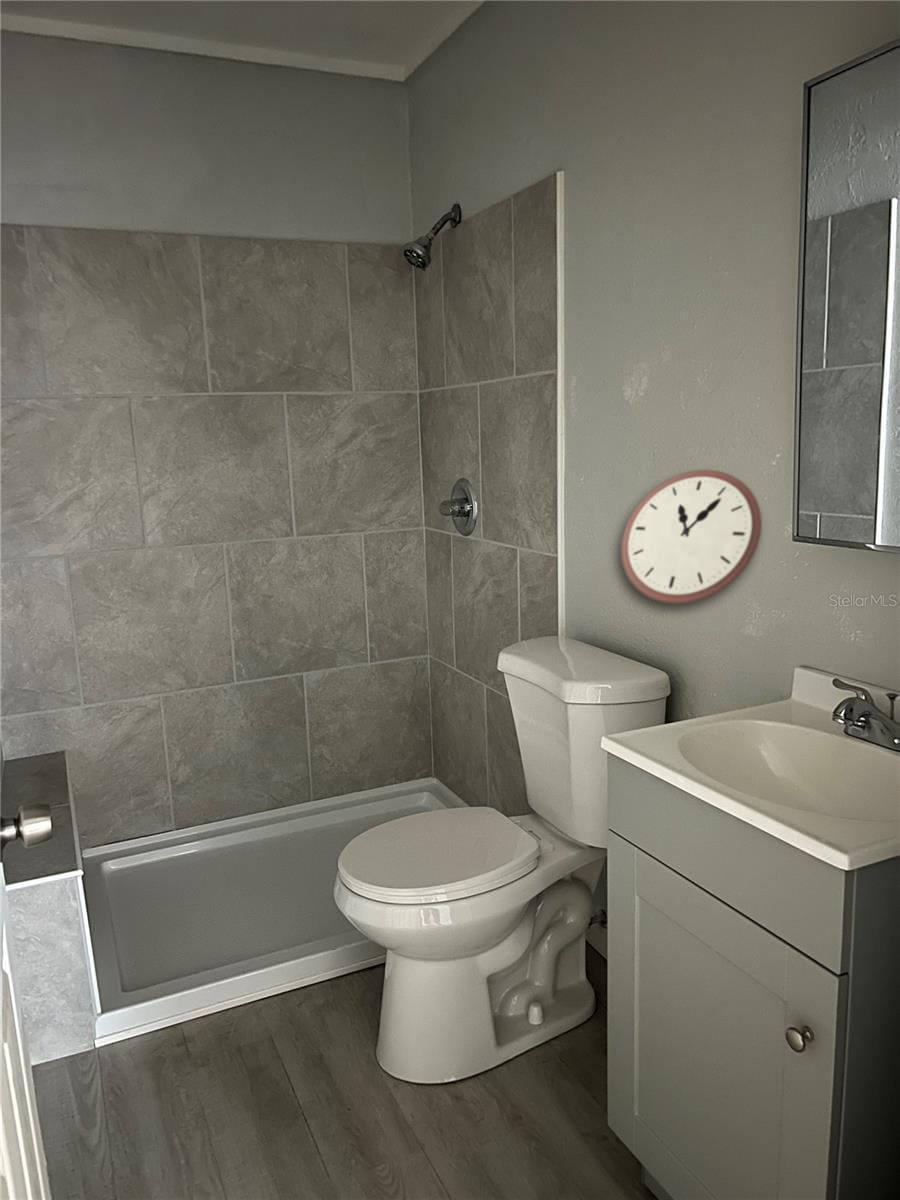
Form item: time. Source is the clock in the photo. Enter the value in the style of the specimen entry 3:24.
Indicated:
11:06
